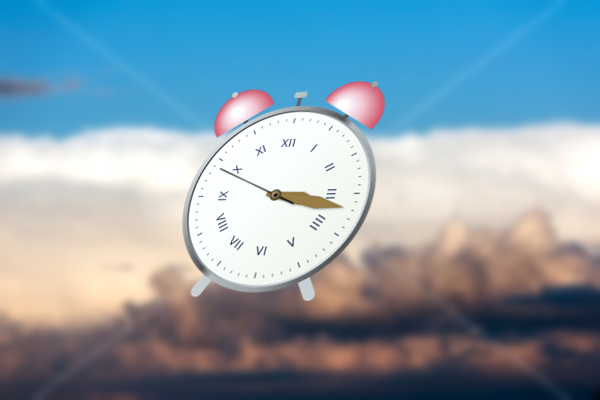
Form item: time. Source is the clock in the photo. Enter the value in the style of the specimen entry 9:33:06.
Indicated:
3:16:49
